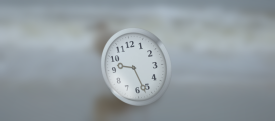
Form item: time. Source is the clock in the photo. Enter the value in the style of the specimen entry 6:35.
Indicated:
9:27
